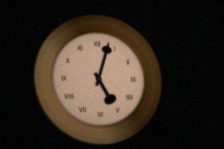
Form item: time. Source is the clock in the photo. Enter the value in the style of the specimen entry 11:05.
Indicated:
5:03
